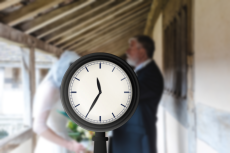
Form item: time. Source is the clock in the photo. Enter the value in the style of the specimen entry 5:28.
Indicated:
11:35
